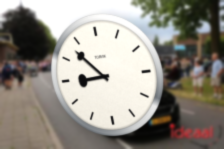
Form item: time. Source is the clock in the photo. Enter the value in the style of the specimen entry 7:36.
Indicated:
8:53
